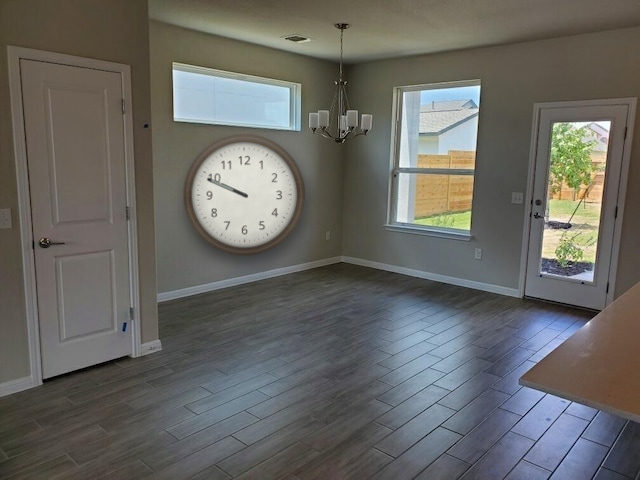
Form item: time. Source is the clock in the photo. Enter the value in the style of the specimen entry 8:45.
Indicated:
9:49
